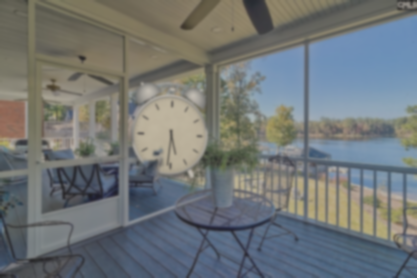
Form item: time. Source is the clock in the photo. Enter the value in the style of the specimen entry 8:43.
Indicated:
5:31
